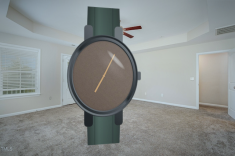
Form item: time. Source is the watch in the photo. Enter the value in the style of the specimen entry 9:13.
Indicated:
7:05
